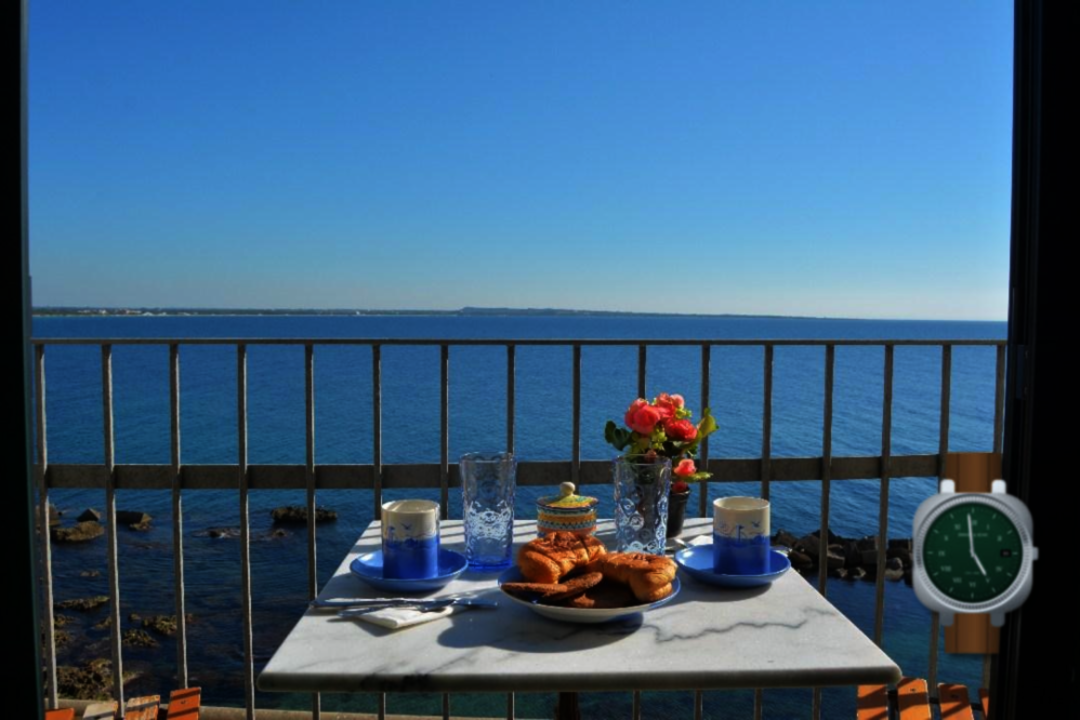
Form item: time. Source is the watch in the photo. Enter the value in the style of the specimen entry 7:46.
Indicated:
4:59
